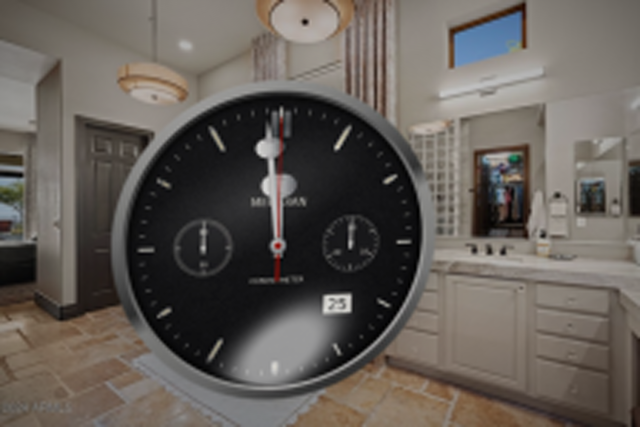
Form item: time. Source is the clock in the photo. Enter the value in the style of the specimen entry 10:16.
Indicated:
11:59
